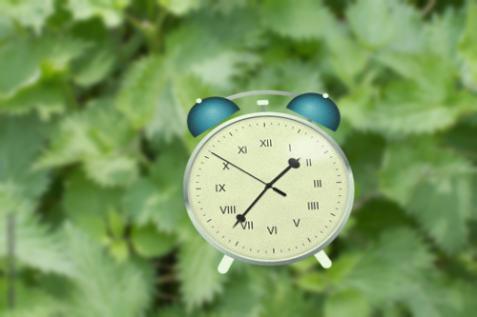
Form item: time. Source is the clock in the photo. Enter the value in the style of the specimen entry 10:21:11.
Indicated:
1:36:51
